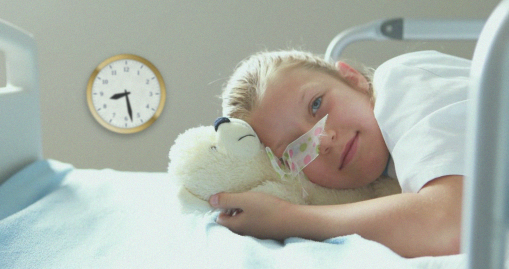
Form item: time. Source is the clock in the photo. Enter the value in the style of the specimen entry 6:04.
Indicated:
8:28
